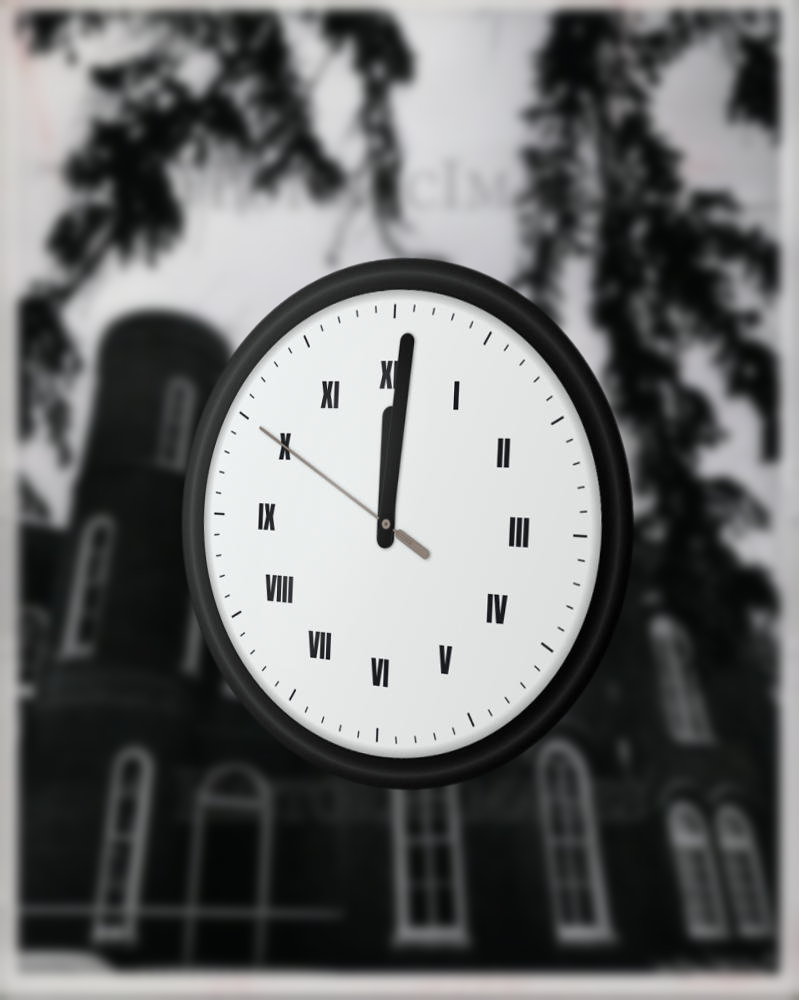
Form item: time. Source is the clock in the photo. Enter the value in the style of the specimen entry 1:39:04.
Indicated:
12:00:50
